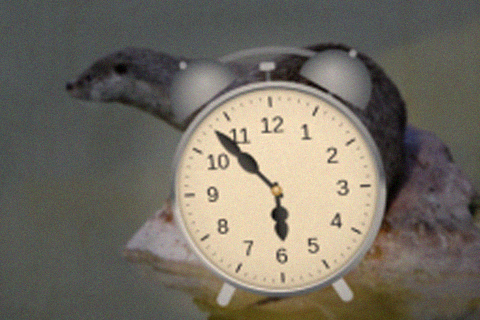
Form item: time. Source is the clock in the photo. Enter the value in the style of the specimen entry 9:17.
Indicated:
5:53
